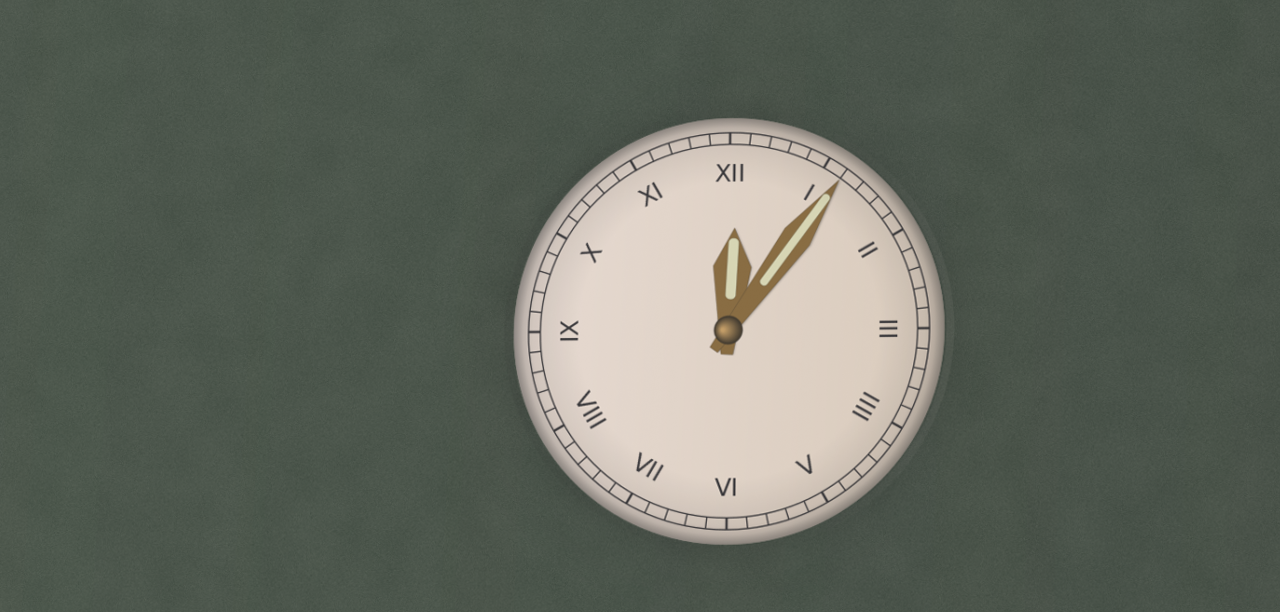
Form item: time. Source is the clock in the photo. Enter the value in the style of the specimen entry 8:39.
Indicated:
12:06
